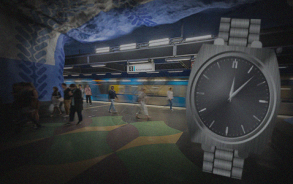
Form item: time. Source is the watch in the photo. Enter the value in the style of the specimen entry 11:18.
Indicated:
12:07
